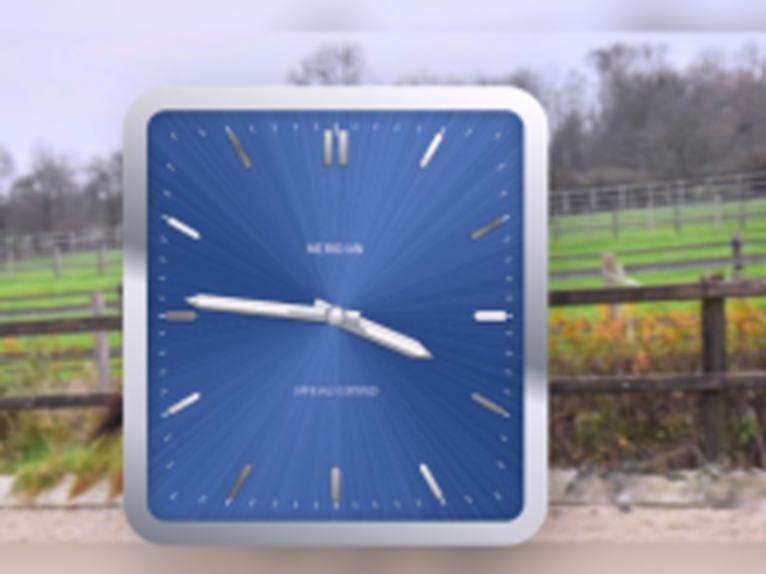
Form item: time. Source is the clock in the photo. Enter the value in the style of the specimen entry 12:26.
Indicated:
3:46
